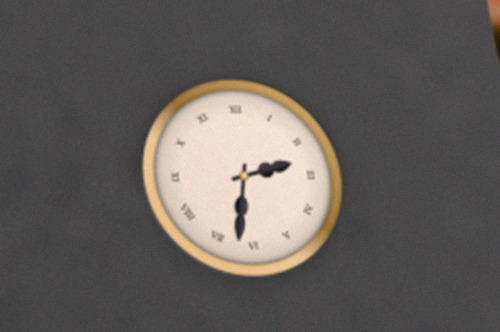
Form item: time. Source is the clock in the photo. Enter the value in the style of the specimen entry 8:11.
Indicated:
2:32
